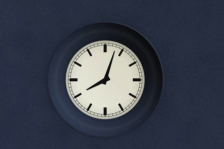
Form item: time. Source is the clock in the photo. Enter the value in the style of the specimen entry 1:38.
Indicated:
8:03
